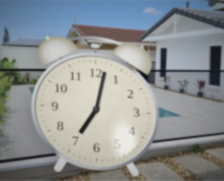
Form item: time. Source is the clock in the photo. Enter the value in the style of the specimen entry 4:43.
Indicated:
7:02
